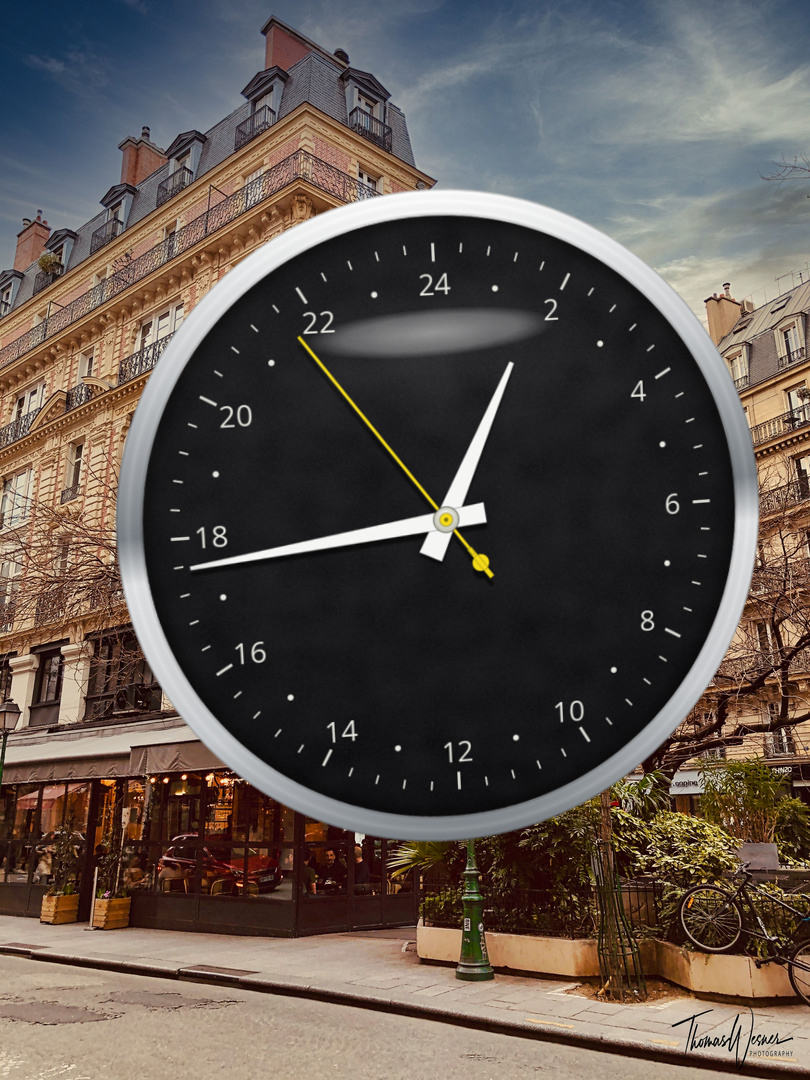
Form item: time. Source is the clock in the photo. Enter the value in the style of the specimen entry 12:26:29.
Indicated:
1:43:54
